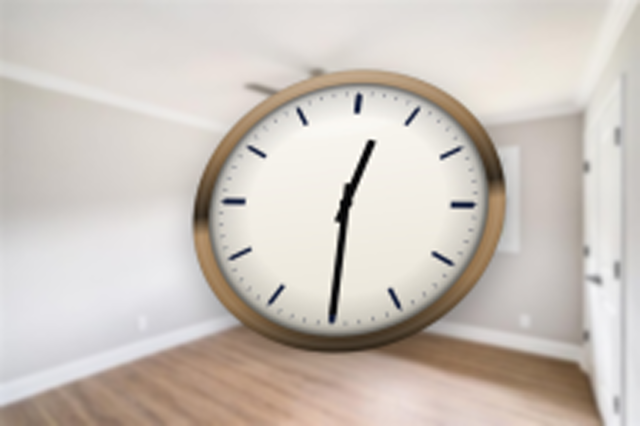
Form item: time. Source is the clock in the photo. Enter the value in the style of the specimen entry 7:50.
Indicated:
12:30
